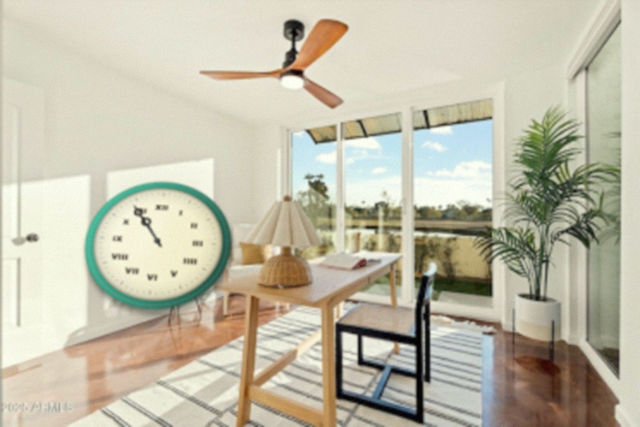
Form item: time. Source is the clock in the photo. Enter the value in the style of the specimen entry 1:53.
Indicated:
10:54
